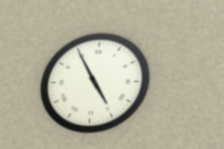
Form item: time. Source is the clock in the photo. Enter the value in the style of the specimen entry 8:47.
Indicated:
4:55
